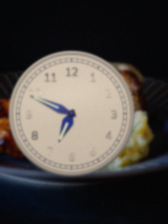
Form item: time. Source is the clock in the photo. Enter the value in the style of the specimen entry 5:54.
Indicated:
6:49
